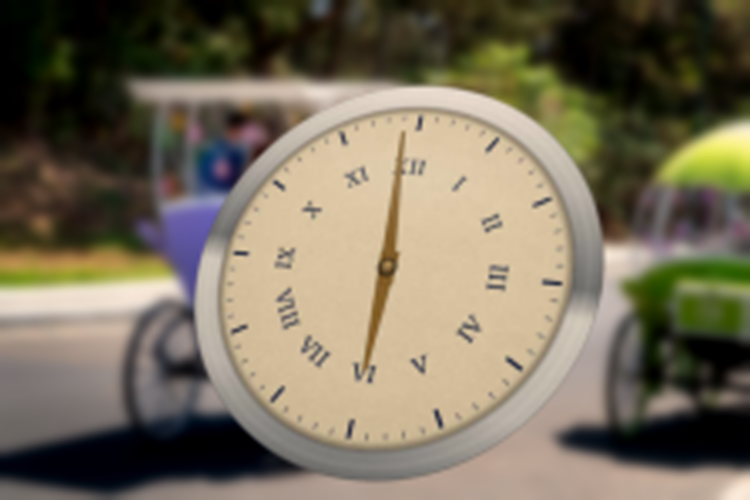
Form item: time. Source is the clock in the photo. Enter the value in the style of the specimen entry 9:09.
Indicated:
5:59
